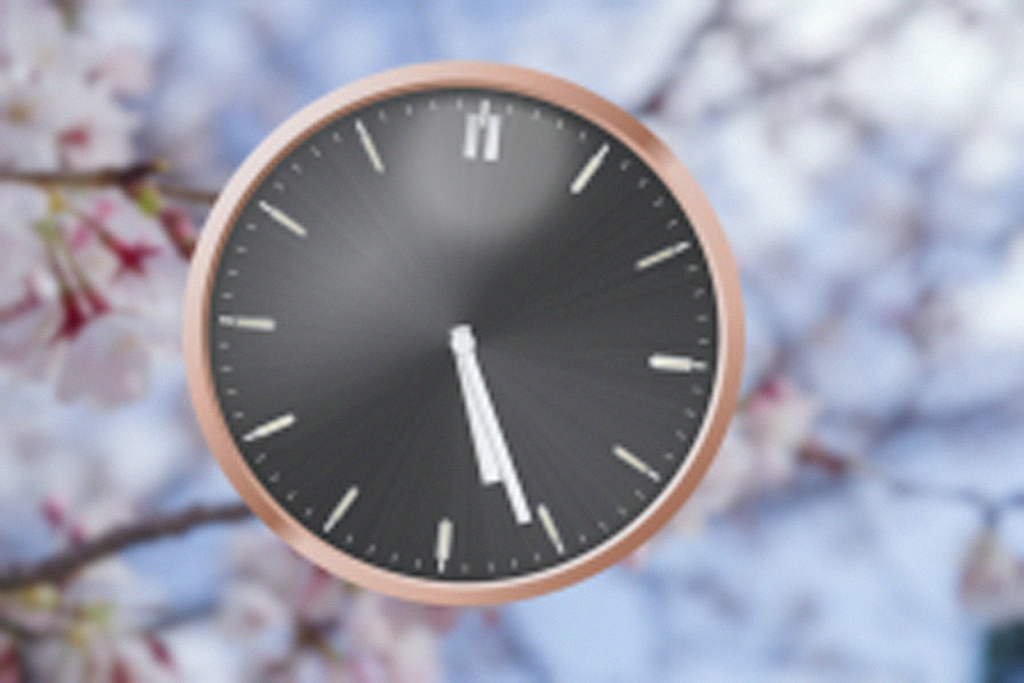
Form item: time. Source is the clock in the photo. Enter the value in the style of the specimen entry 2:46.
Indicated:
5:26
